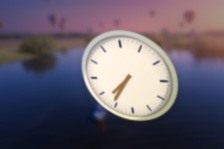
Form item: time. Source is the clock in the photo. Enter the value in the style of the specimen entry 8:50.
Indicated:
7:36
